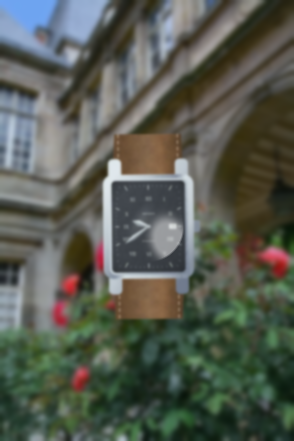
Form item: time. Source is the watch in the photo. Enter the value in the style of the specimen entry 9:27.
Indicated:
9:39
